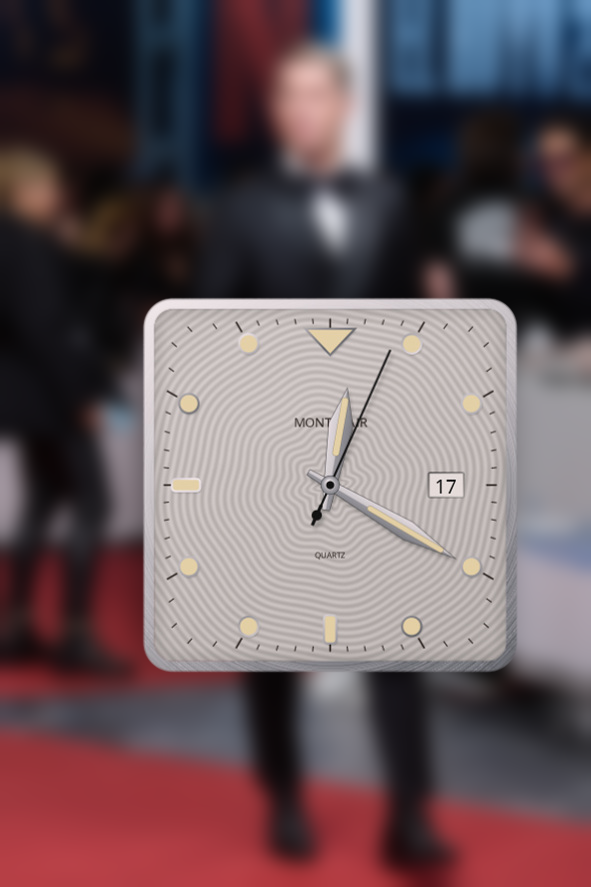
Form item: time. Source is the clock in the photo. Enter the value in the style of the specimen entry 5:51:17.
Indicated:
12:20:04
